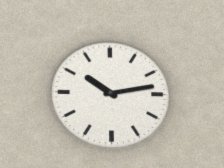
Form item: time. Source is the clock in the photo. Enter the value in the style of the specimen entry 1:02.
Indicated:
10:13
